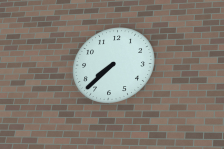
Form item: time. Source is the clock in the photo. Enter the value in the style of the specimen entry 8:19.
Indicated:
7:37
